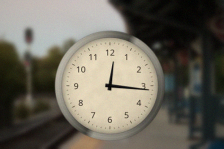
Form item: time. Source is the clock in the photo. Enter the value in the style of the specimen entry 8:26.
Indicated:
12:16
